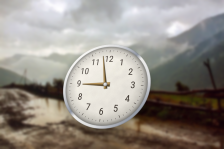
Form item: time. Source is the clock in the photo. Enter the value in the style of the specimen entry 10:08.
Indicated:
8:58
